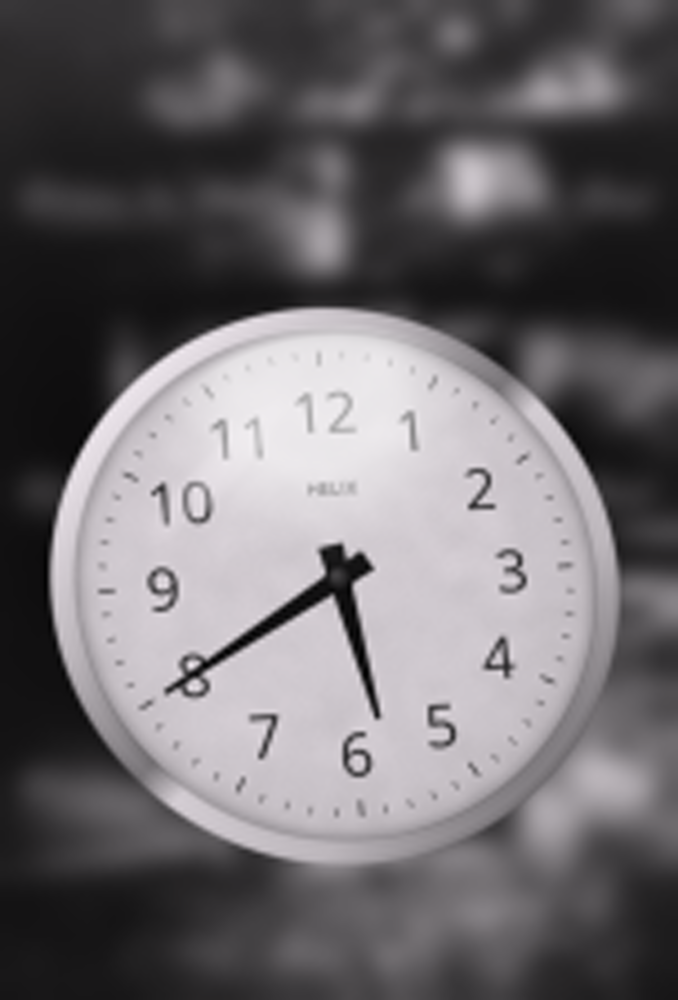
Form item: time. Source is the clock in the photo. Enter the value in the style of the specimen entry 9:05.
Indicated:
5:40
